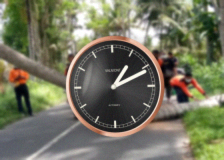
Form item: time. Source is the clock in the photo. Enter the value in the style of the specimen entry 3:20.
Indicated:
1:11
